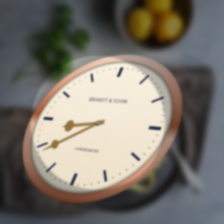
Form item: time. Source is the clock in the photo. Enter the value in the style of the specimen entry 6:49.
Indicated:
8:39
